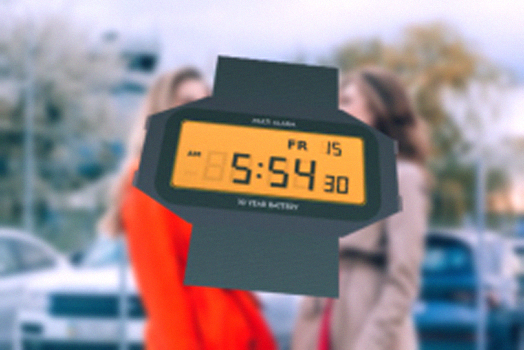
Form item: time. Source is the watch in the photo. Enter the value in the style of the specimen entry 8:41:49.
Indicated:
5:54:30
